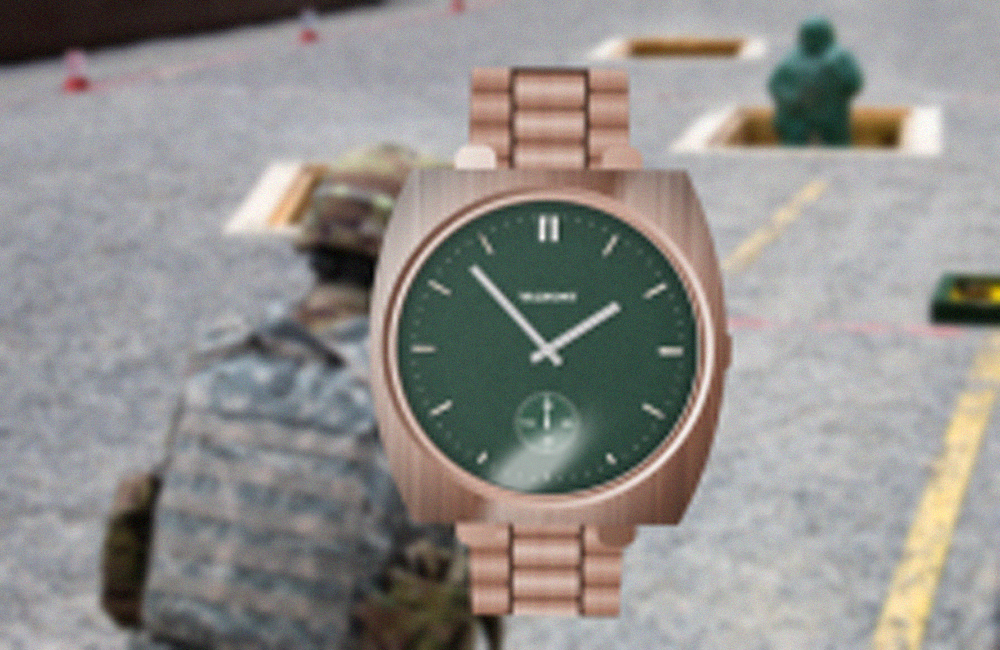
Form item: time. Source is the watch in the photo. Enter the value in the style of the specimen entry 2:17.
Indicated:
1:53
